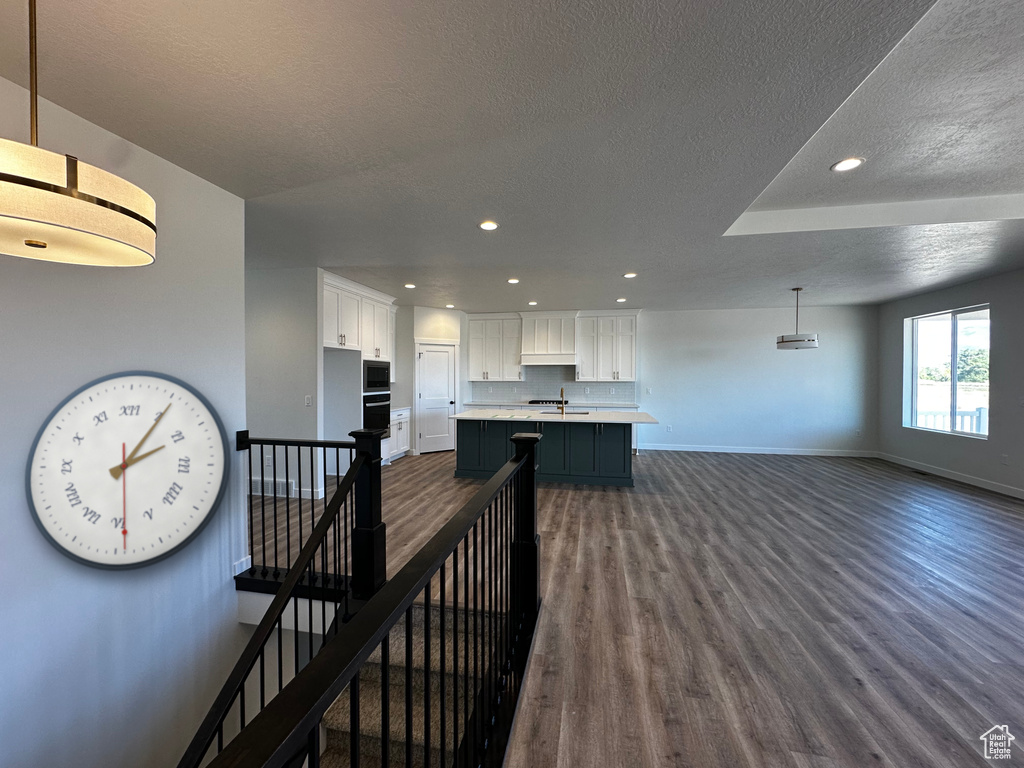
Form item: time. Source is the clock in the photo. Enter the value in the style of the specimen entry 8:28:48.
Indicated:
2:05:29
